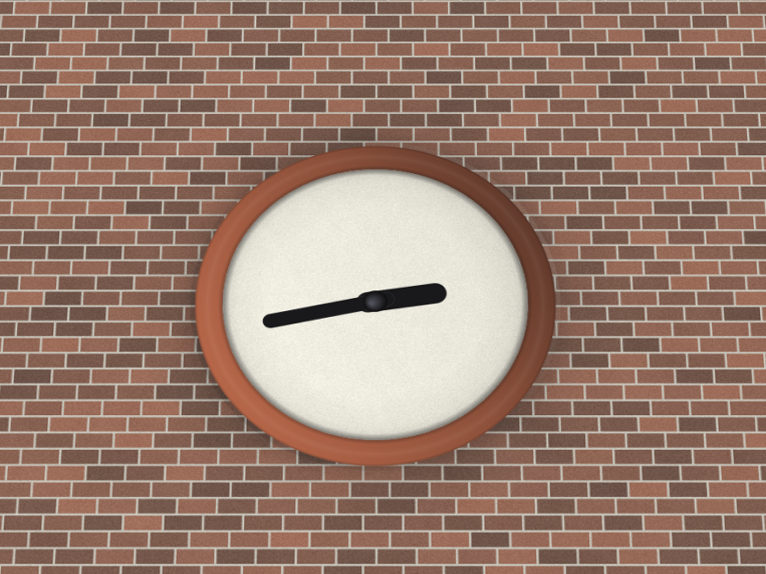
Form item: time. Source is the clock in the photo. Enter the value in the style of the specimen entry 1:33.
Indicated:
2:43
